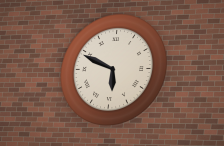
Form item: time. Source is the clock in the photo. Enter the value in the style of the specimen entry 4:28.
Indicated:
5:49
